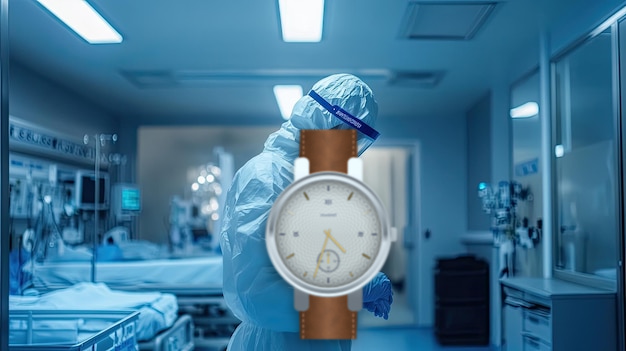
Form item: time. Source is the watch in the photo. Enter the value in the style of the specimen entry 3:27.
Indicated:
4:33
